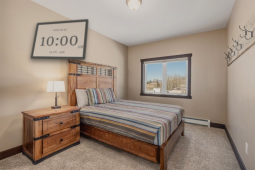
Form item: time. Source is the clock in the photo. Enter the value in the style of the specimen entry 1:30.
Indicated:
10:00
